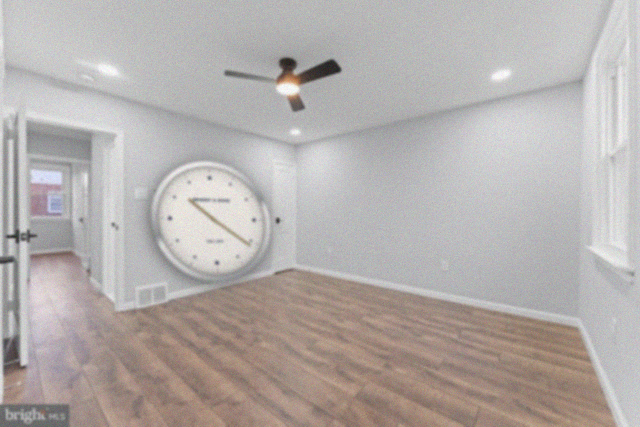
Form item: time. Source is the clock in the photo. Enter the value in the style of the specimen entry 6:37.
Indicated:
10:21
